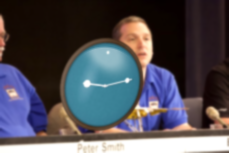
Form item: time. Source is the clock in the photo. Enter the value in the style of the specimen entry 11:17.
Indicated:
9:13
